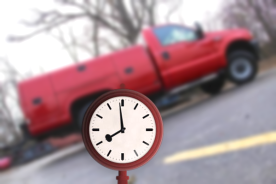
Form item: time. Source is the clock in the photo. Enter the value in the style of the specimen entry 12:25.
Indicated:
7:59
